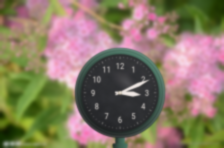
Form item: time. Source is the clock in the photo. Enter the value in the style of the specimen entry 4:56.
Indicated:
3:11
